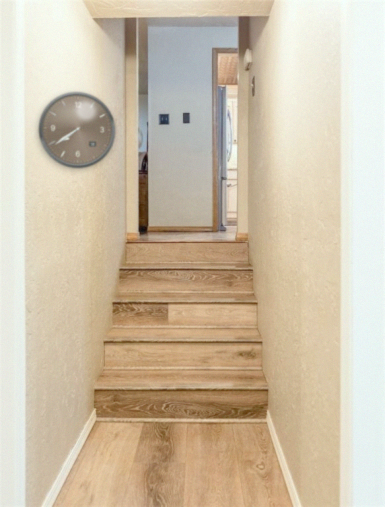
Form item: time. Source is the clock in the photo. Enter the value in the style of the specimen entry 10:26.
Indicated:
7:39
